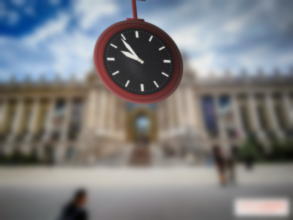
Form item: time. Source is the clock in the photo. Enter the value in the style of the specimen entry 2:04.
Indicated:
9:54
